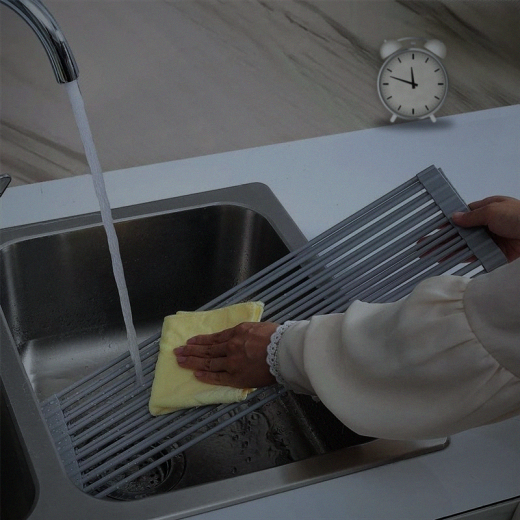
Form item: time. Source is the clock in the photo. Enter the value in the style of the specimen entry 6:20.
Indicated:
11:48
